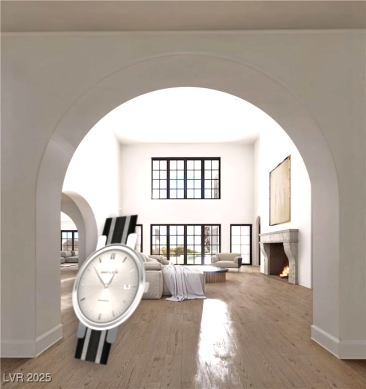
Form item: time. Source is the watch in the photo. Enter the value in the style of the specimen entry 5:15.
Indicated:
12:52
